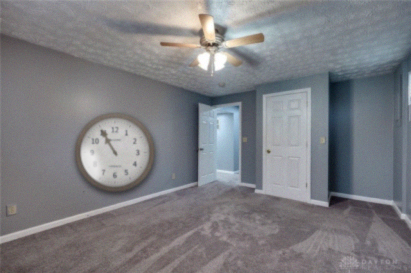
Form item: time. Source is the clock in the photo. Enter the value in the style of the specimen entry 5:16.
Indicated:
10:55
